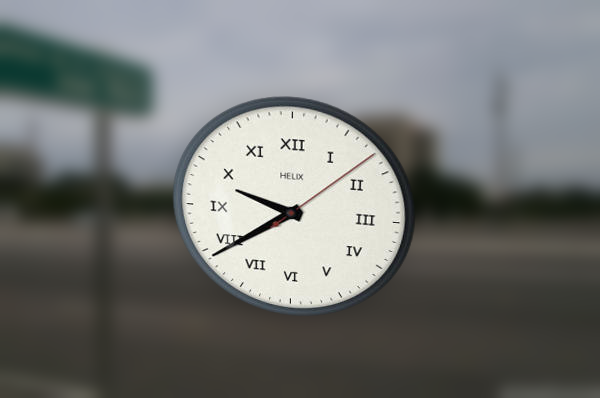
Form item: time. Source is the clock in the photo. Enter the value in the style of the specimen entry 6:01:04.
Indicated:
9:39:08
